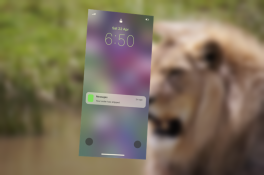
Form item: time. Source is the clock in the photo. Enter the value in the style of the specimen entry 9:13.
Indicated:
6:50
